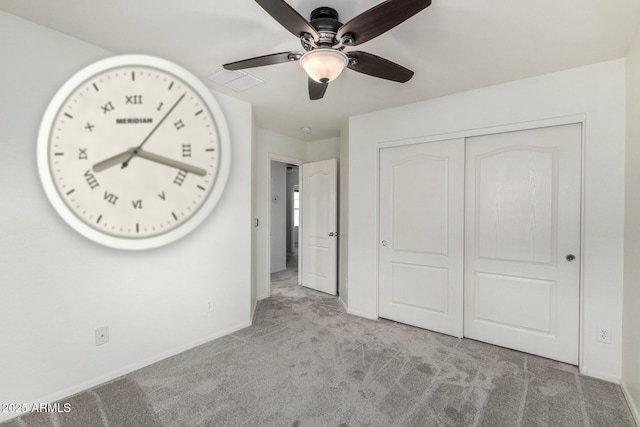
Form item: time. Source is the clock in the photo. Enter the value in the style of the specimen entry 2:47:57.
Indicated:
8:18:07
